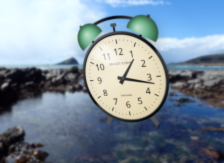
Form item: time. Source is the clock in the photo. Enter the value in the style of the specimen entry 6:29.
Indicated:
1:17
